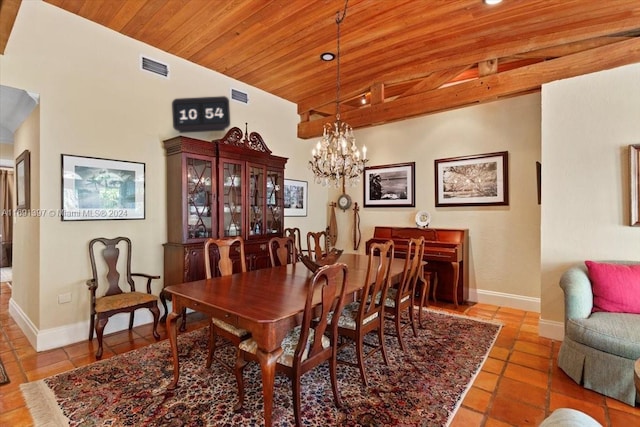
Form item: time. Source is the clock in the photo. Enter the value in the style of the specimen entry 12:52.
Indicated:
10:54
